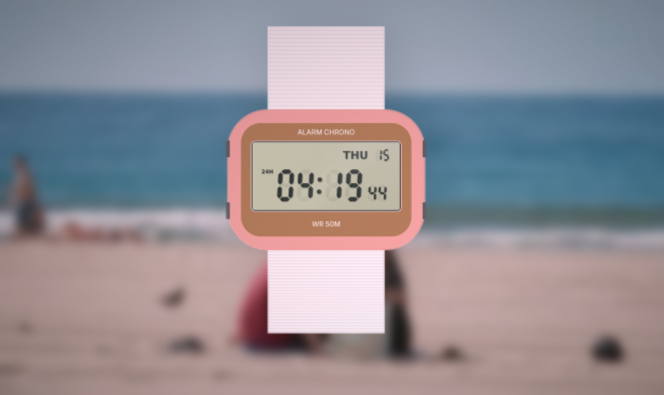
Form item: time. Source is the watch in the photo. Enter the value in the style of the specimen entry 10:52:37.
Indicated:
4:19:44
